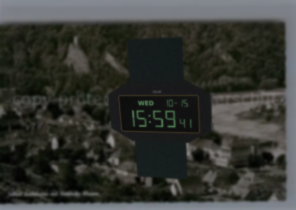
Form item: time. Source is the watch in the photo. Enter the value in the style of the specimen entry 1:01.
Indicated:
15:59
